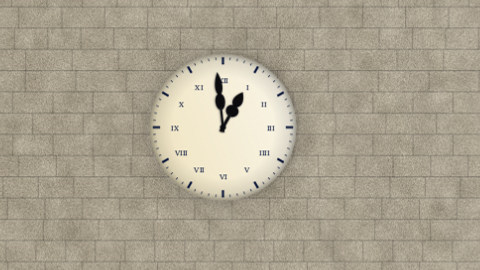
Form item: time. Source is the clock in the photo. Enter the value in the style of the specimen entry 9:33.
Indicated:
12:59
